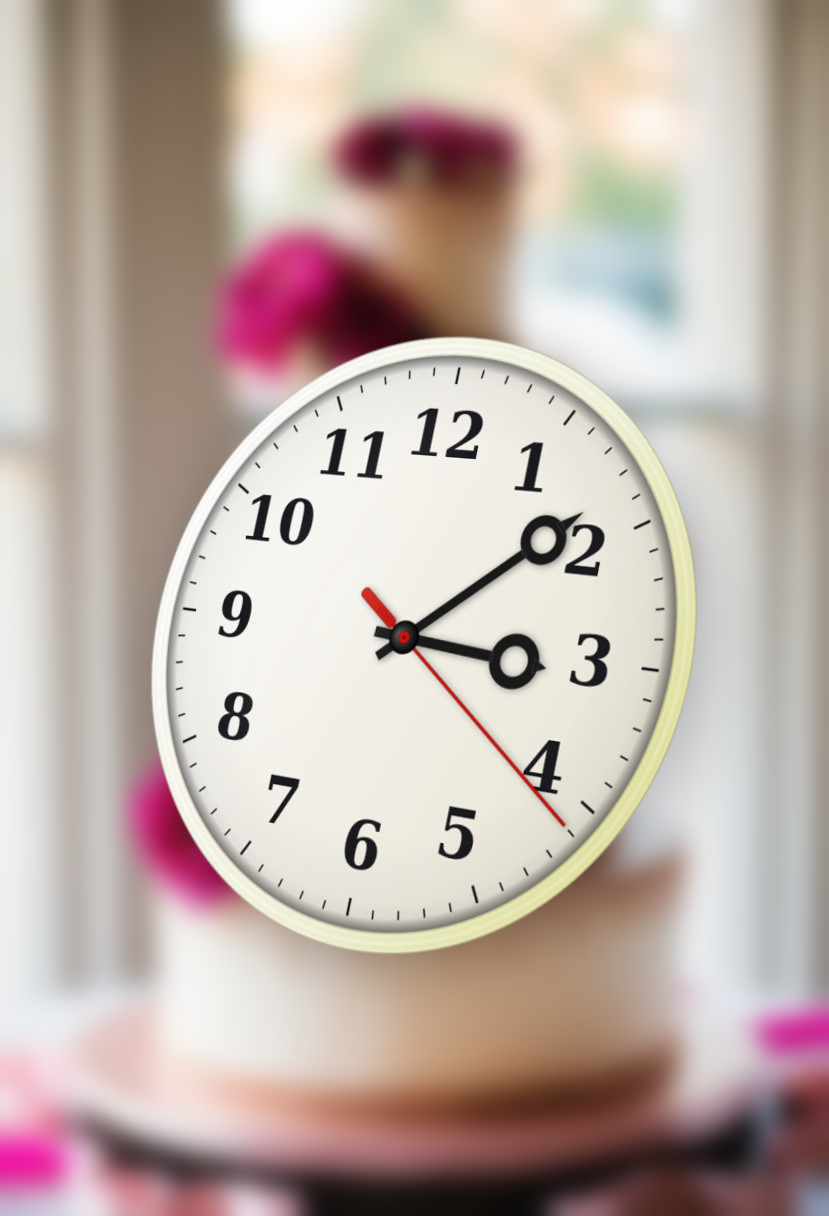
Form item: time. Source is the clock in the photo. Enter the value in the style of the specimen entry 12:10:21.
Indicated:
3:08:21
